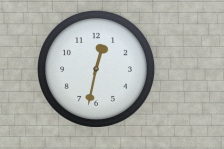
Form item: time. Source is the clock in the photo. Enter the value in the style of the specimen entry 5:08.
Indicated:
12:32
